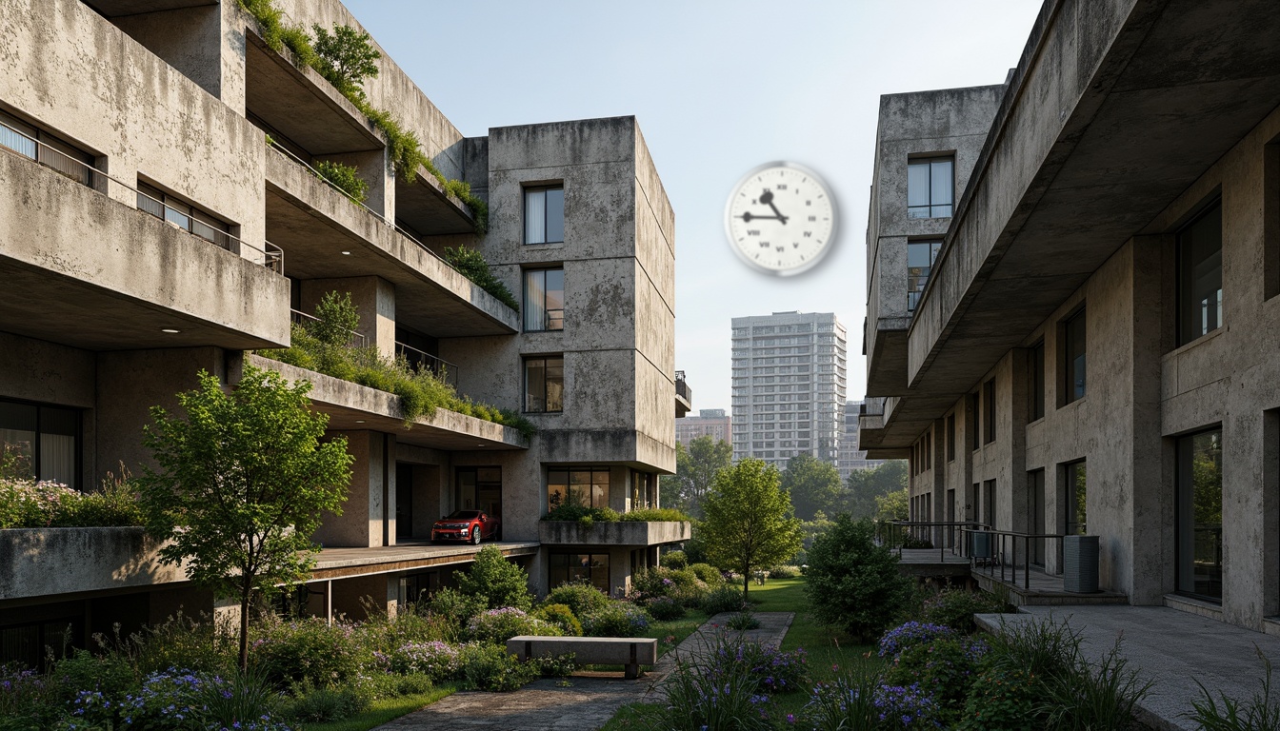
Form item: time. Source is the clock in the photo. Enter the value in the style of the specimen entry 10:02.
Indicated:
10:45
